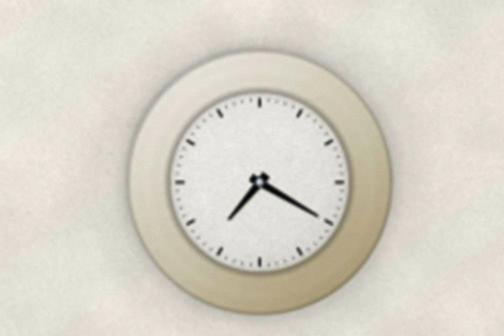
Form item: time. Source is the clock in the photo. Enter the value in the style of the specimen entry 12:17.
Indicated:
7:20
